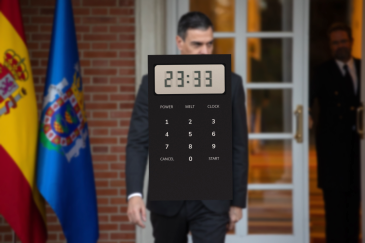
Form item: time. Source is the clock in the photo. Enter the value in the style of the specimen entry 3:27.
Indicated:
23:33
